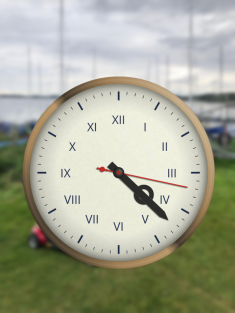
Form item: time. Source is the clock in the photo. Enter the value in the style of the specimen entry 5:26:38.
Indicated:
4:22:17
